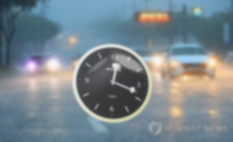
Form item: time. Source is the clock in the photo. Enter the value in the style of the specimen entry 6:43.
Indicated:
12:18
